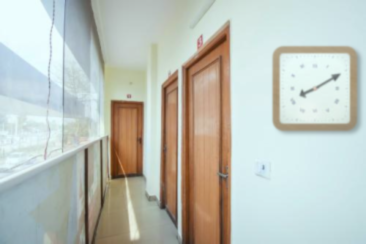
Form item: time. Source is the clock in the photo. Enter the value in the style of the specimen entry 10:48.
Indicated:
8:10
